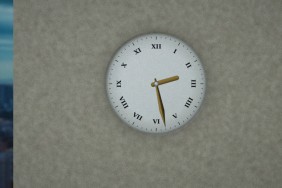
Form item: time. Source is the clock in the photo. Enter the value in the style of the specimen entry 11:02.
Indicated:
2:28
